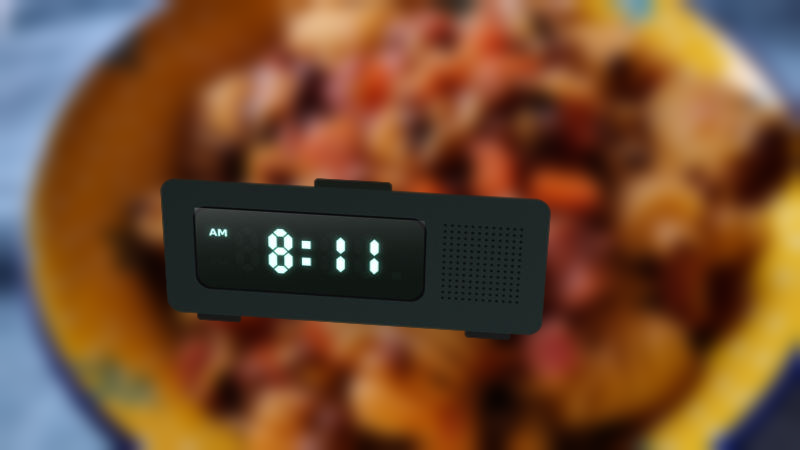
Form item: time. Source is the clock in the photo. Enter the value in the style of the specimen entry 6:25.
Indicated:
8:11
